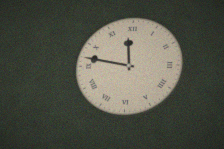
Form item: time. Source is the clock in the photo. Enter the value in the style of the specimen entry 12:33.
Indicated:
11:47
